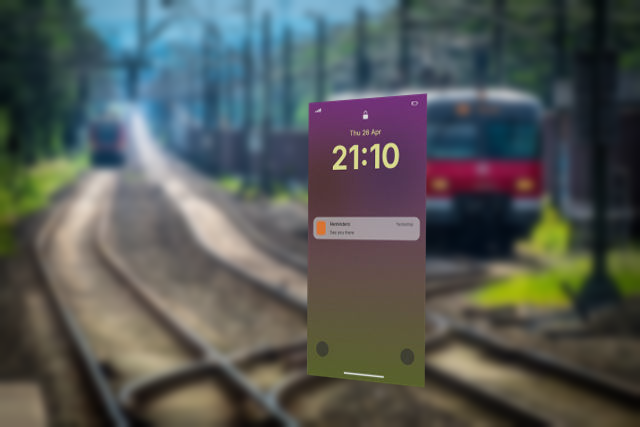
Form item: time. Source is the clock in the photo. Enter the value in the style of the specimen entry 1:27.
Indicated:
21:10
